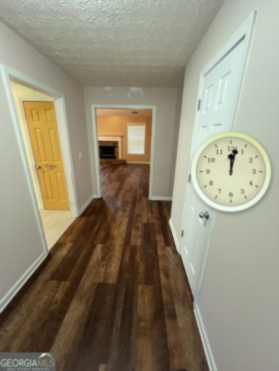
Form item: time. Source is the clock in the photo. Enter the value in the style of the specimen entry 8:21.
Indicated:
12:02
